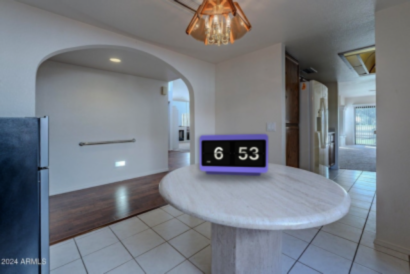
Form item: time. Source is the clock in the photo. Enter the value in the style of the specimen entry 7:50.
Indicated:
6:53
